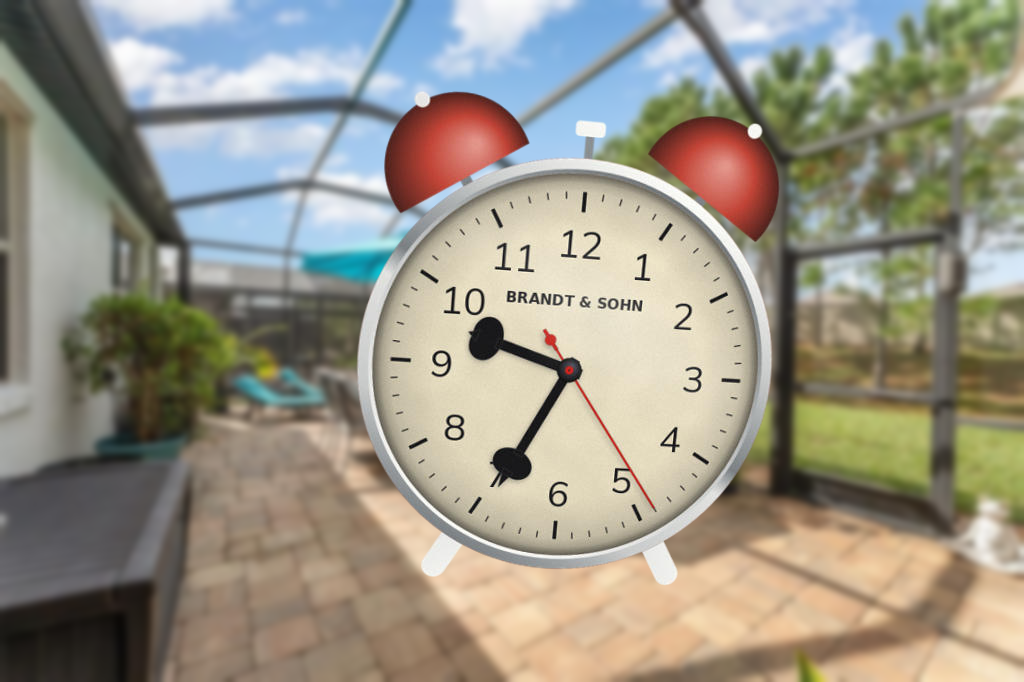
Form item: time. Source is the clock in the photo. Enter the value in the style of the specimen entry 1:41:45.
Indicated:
9:34:24
